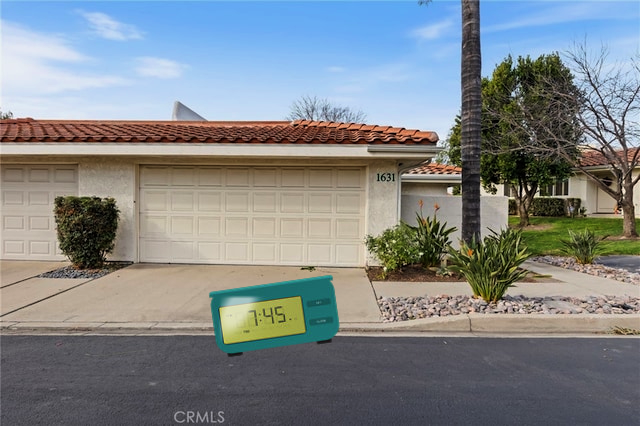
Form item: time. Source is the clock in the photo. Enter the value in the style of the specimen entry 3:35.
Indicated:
7:45
